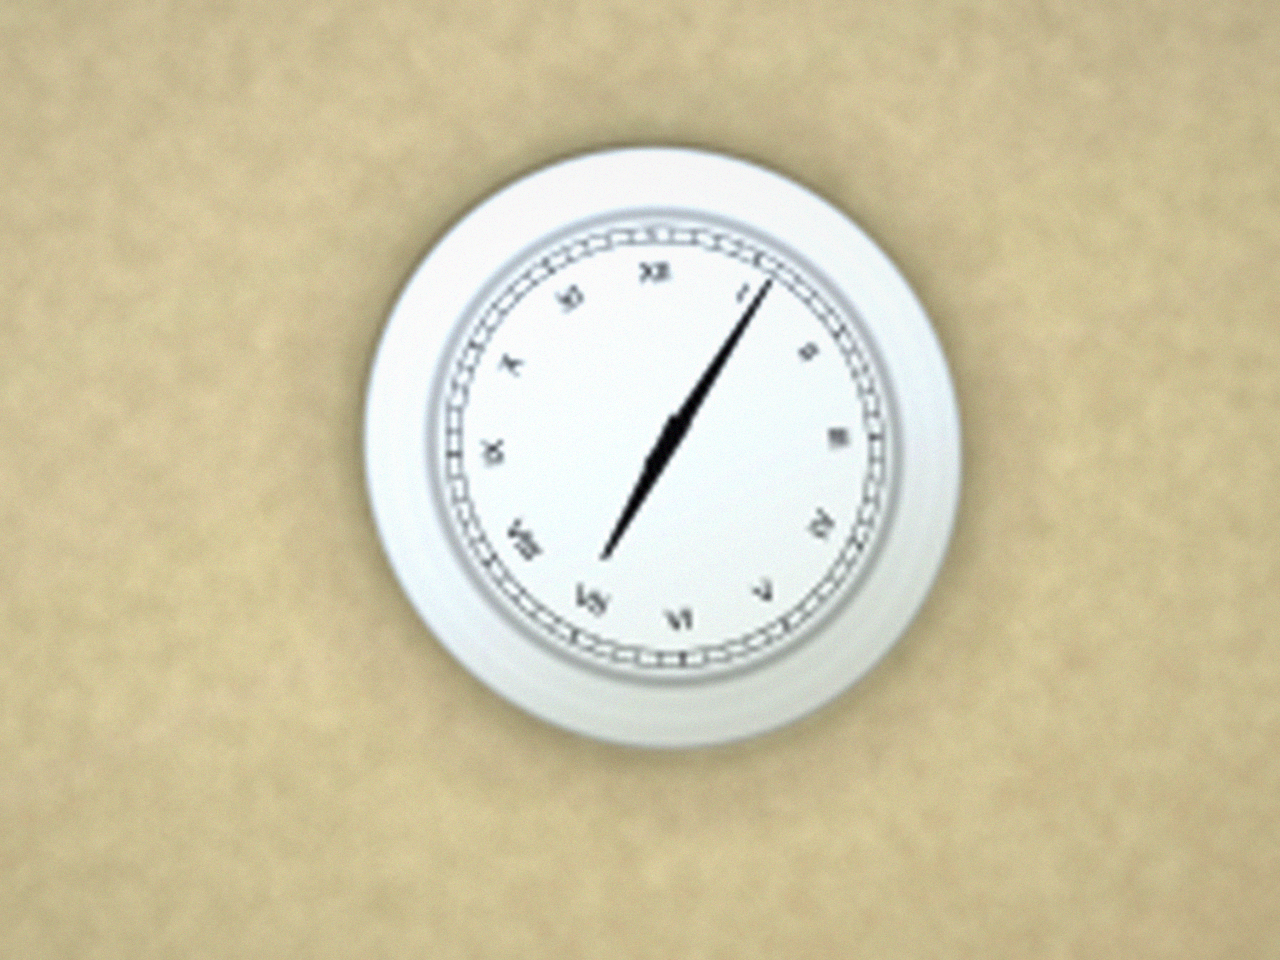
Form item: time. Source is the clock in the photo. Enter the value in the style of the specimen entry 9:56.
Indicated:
7:06
